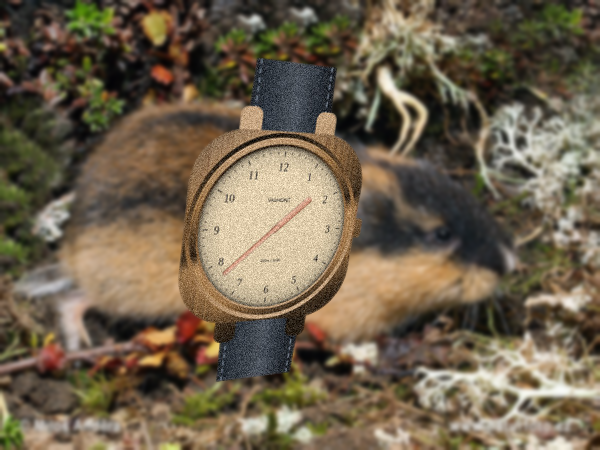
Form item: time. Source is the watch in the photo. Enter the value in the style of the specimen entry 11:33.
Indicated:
1:38
